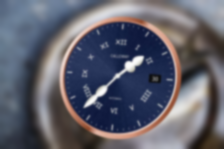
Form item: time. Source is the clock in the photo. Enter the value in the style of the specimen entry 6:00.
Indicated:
1:37
